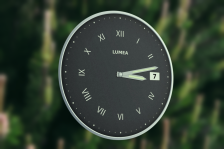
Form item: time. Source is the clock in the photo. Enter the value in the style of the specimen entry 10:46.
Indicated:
3:13
